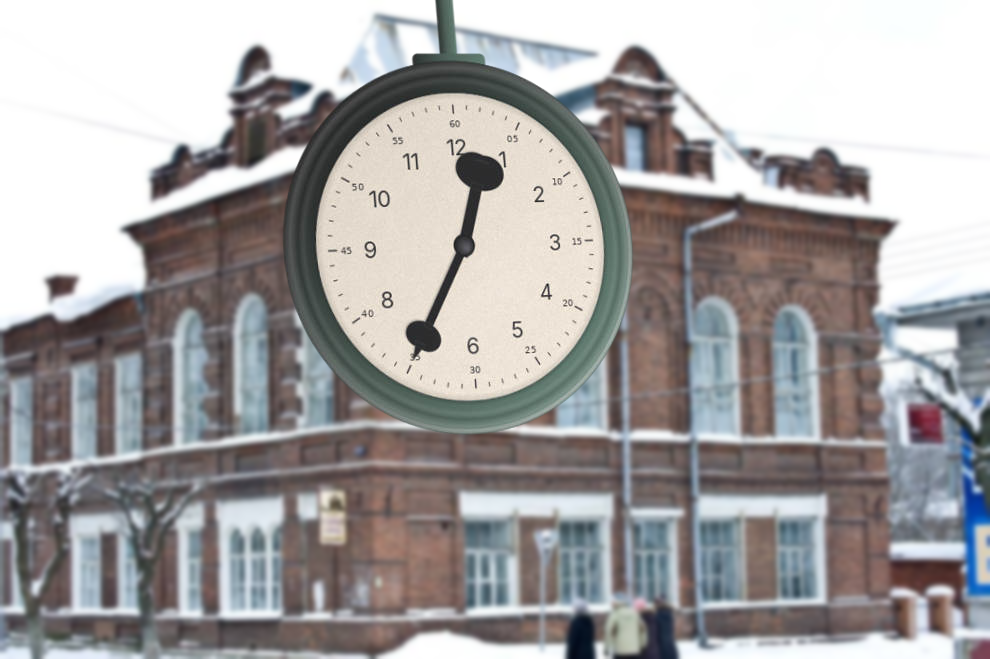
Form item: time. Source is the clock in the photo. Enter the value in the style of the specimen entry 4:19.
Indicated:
12:35
